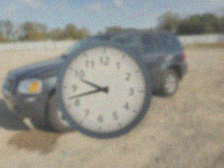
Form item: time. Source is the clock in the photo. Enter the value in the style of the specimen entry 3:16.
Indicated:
9:42
